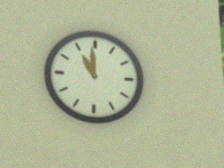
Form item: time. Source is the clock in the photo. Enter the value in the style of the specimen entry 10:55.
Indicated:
10:59
